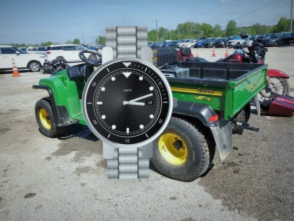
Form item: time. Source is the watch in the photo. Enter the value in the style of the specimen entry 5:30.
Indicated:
3:12
